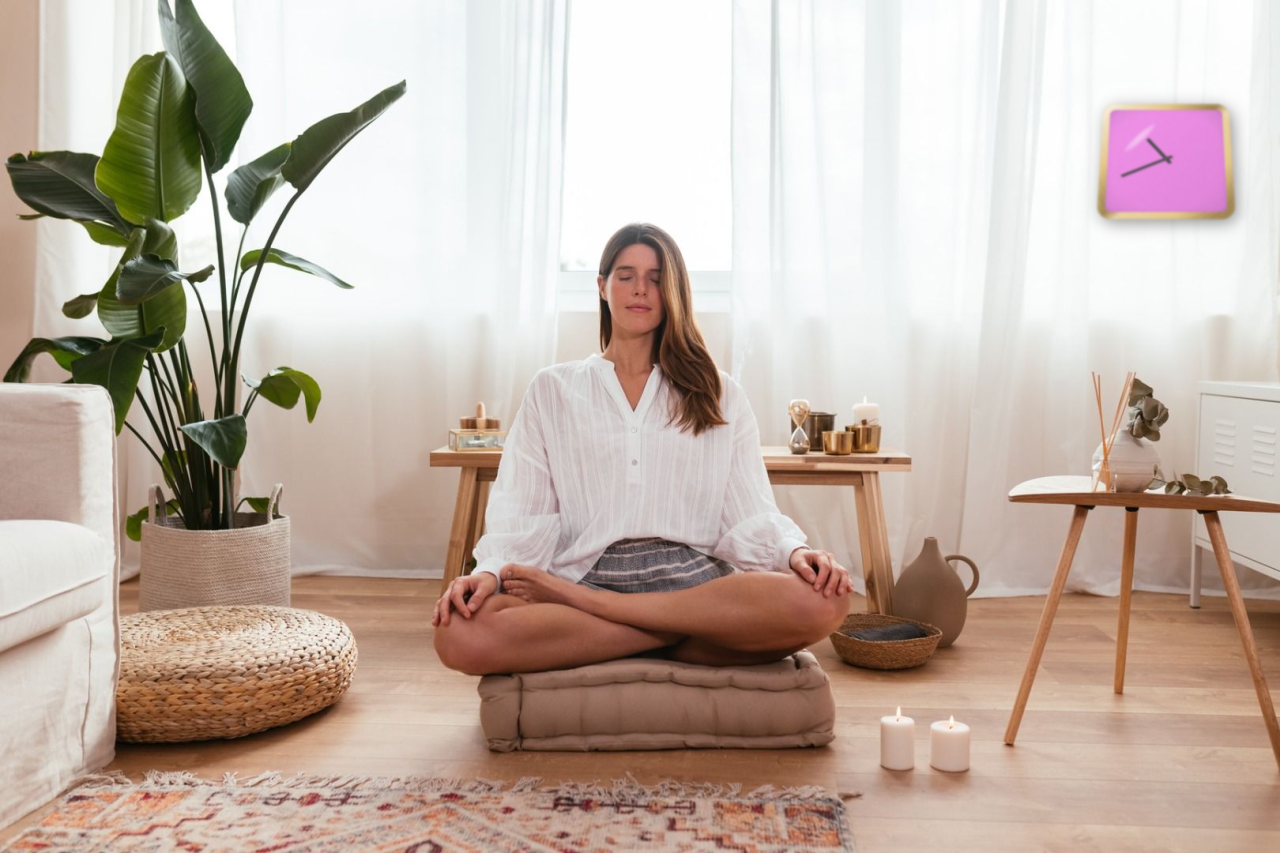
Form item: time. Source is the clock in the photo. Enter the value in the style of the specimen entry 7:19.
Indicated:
10:41
